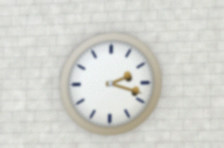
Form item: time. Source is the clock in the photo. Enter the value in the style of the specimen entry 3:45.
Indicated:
2:18
